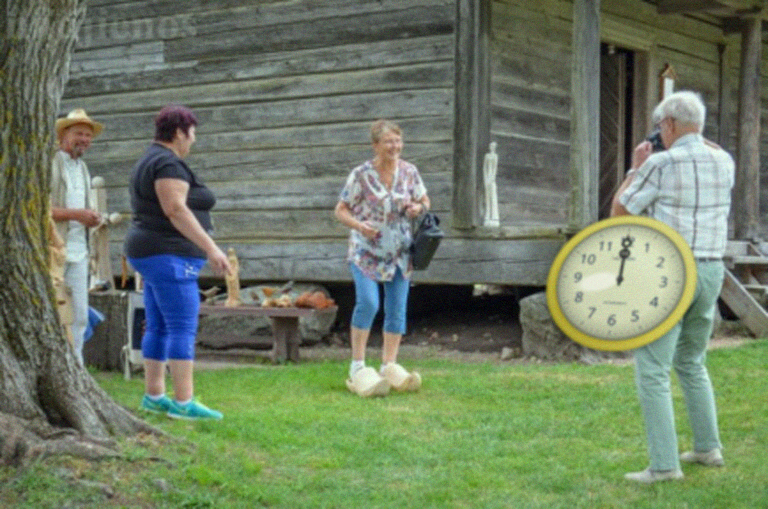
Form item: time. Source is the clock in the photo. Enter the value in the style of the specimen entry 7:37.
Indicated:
12:00
